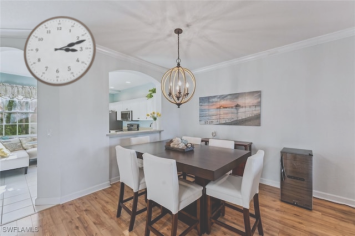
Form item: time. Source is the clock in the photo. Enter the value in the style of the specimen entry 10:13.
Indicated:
3:12
